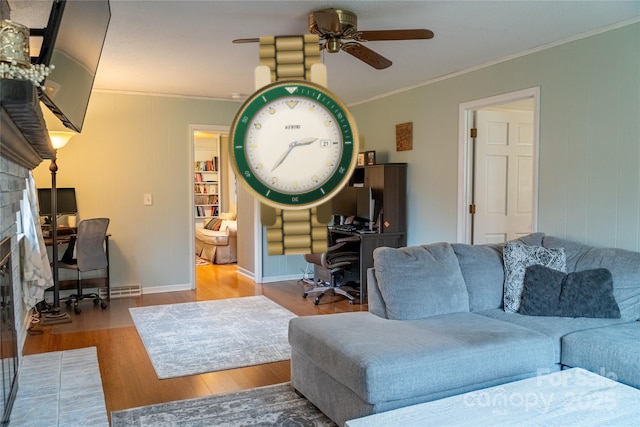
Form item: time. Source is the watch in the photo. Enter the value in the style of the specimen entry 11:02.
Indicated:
2:37
